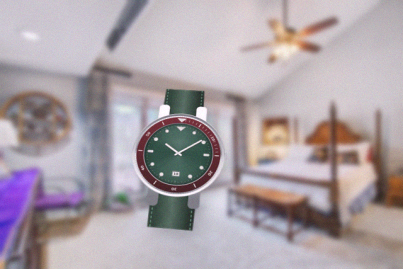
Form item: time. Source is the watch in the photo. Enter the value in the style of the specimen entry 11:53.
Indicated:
10:09
